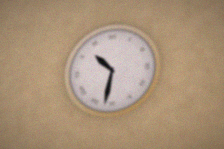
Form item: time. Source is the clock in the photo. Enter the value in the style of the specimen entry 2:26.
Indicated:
10:32
